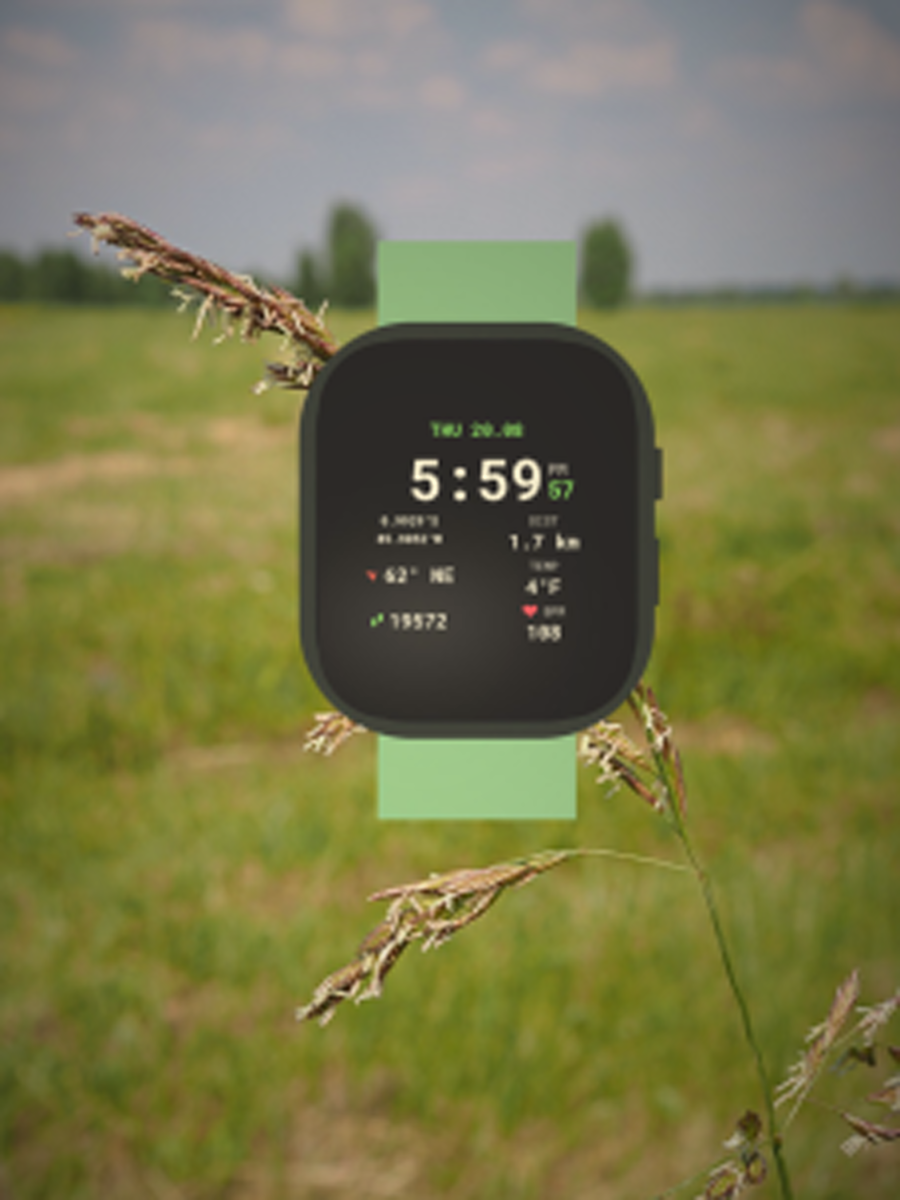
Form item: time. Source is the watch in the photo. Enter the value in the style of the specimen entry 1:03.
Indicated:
5:59
